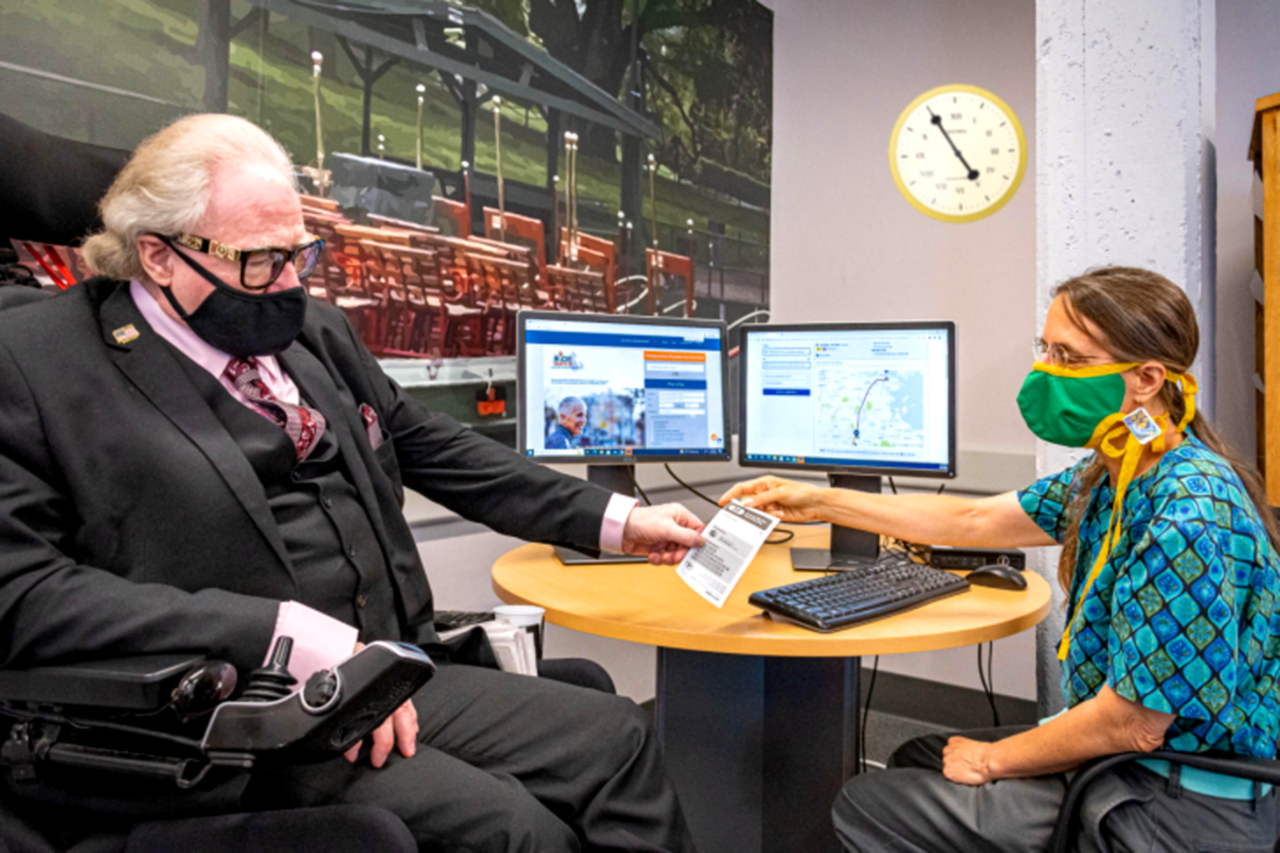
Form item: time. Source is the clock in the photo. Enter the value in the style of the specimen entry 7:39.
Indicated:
4:55
